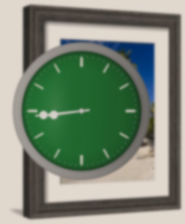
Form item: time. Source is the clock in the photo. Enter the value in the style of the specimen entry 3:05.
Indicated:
8:44
